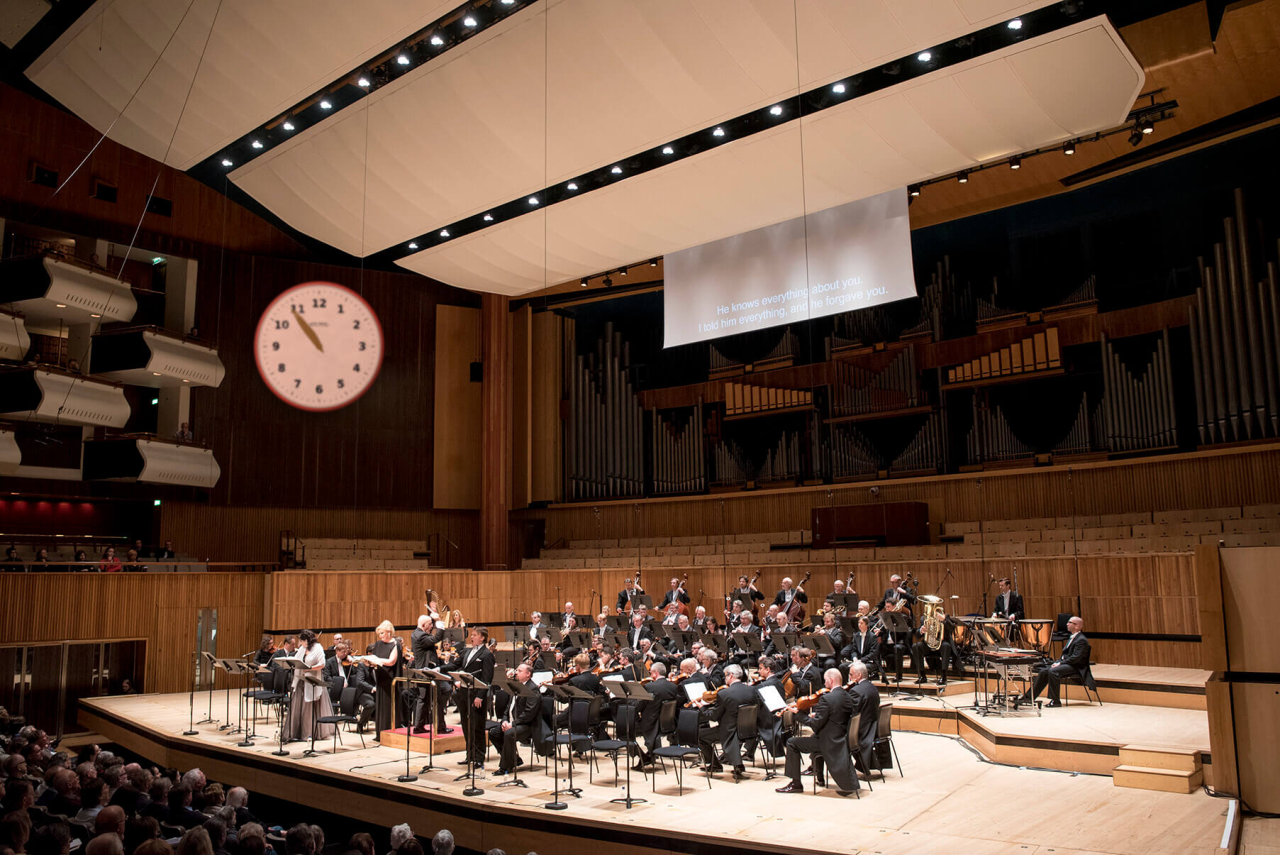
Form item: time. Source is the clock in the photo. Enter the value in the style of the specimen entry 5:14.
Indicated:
10:54
